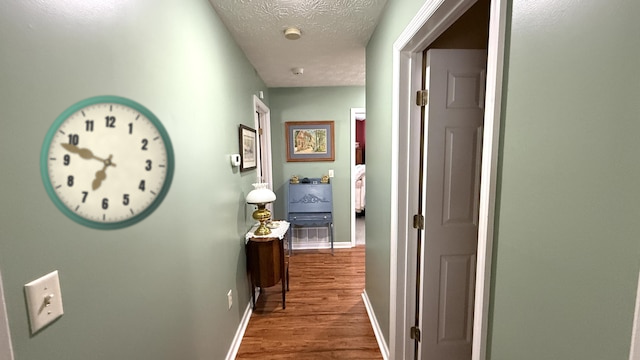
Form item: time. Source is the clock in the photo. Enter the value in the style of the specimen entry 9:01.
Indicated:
6:48
